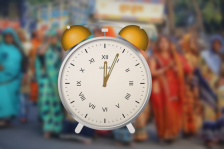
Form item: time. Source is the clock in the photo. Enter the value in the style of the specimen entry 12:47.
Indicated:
12:04
